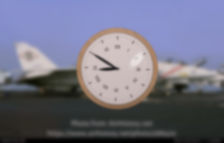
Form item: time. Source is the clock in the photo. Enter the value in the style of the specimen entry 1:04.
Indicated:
8:50
